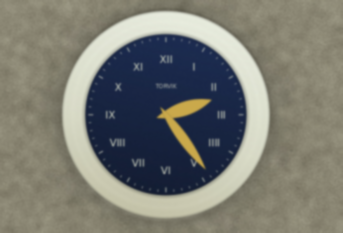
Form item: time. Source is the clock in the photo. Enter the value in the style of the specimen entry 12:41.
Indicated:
2:24
